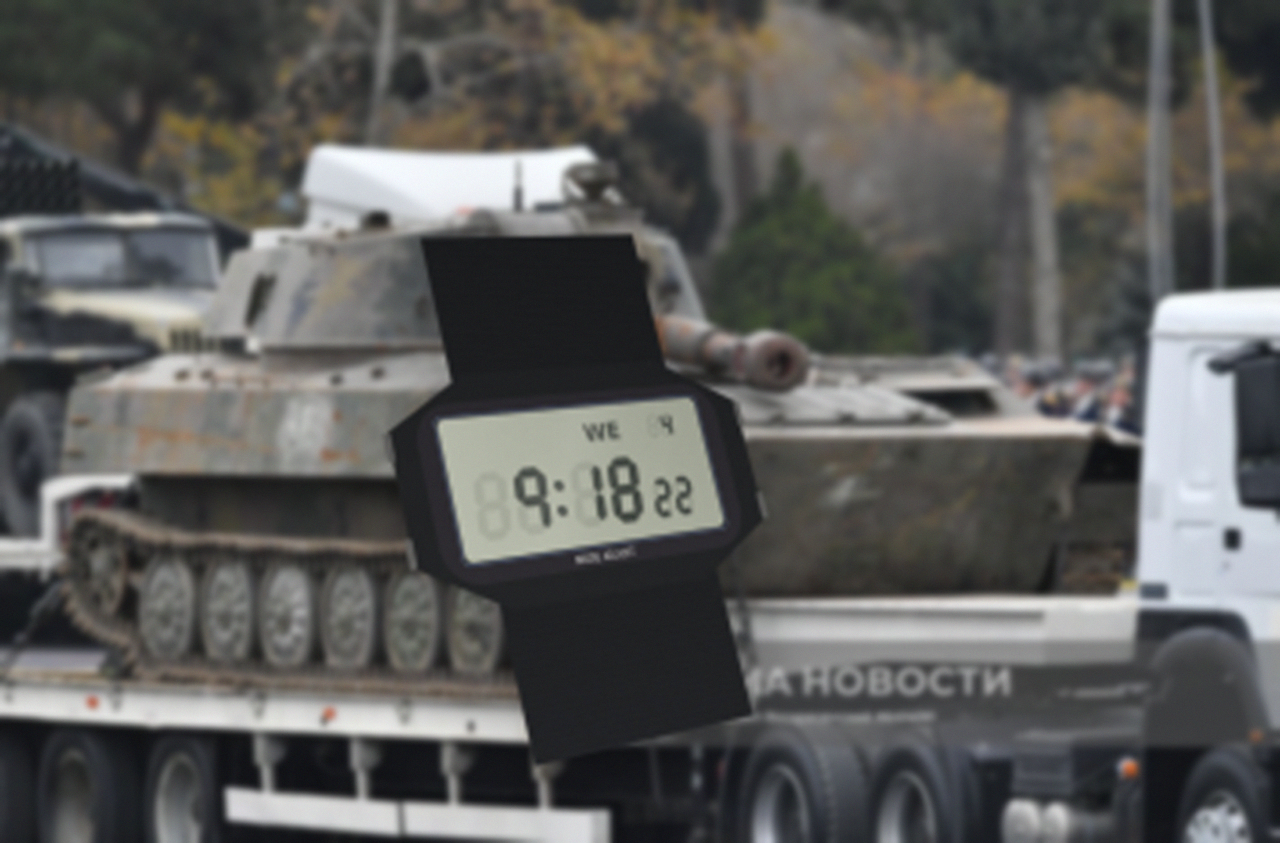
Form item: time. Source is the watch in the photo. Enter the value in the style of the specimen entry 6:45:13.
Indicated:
9:18:22
